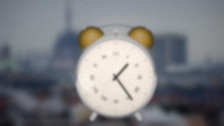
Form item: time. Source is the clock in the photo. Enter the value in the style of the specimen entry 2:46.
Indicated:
1:24
